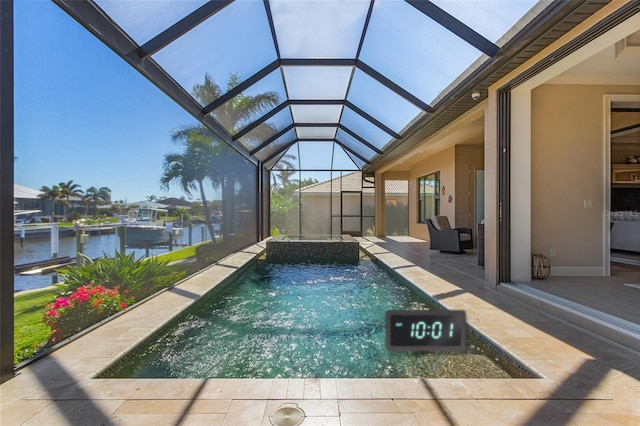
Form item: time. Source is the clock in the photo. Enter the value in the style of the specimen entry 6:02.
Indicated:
10:01
